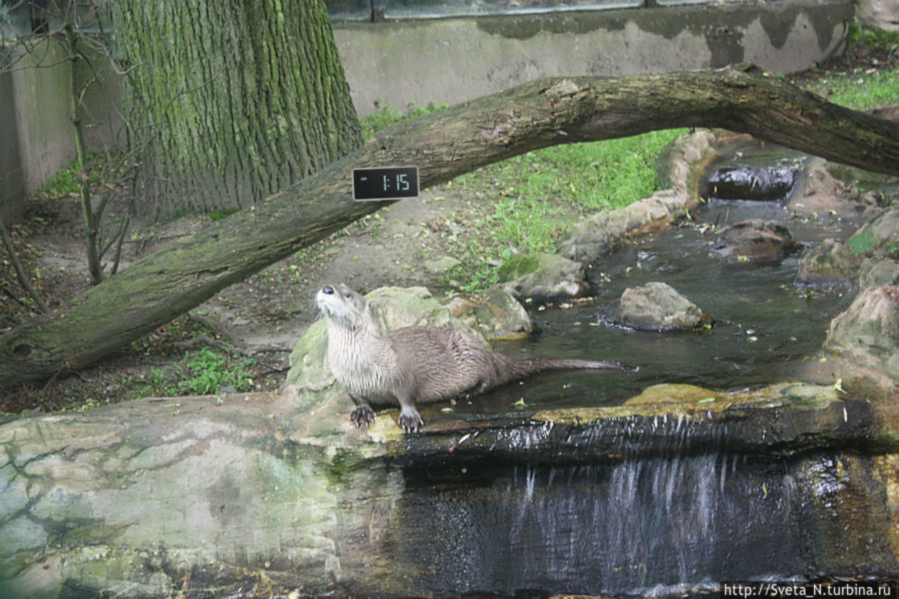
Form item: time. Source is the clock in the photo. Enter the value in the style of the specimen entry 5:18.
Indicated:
1:15
